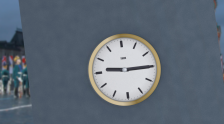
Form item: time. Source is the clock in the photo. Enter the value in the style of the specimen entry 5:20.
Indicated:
9:15
